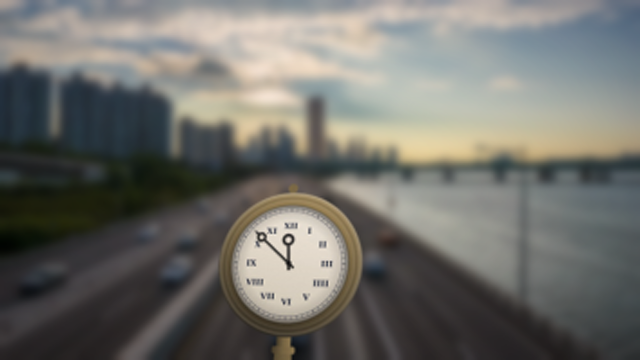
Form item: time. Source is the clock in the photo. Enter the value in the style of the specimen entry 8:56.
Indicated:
11:52
